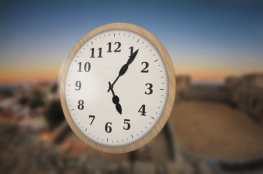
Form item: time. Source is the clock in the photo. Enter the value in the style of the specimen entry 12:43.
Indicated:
5:06
